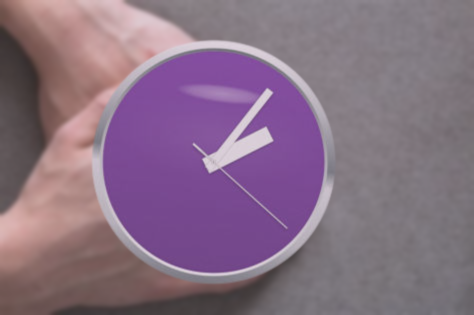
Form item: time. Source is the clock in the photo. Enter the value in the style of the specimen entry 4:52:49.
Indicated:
2:06:22
